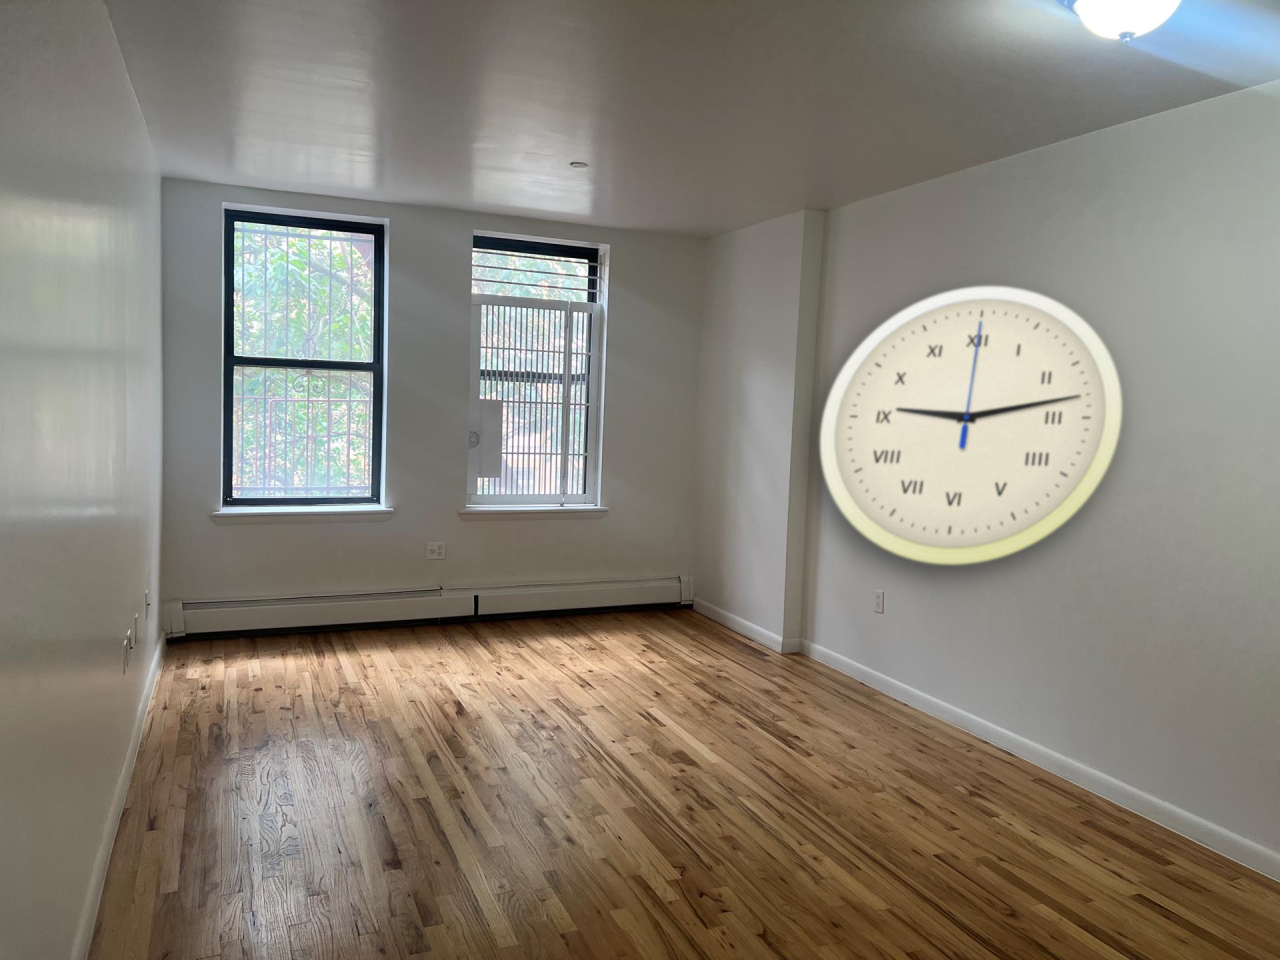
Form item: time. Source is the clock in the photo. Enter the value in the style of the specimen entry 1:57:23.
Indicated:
9:13:00
